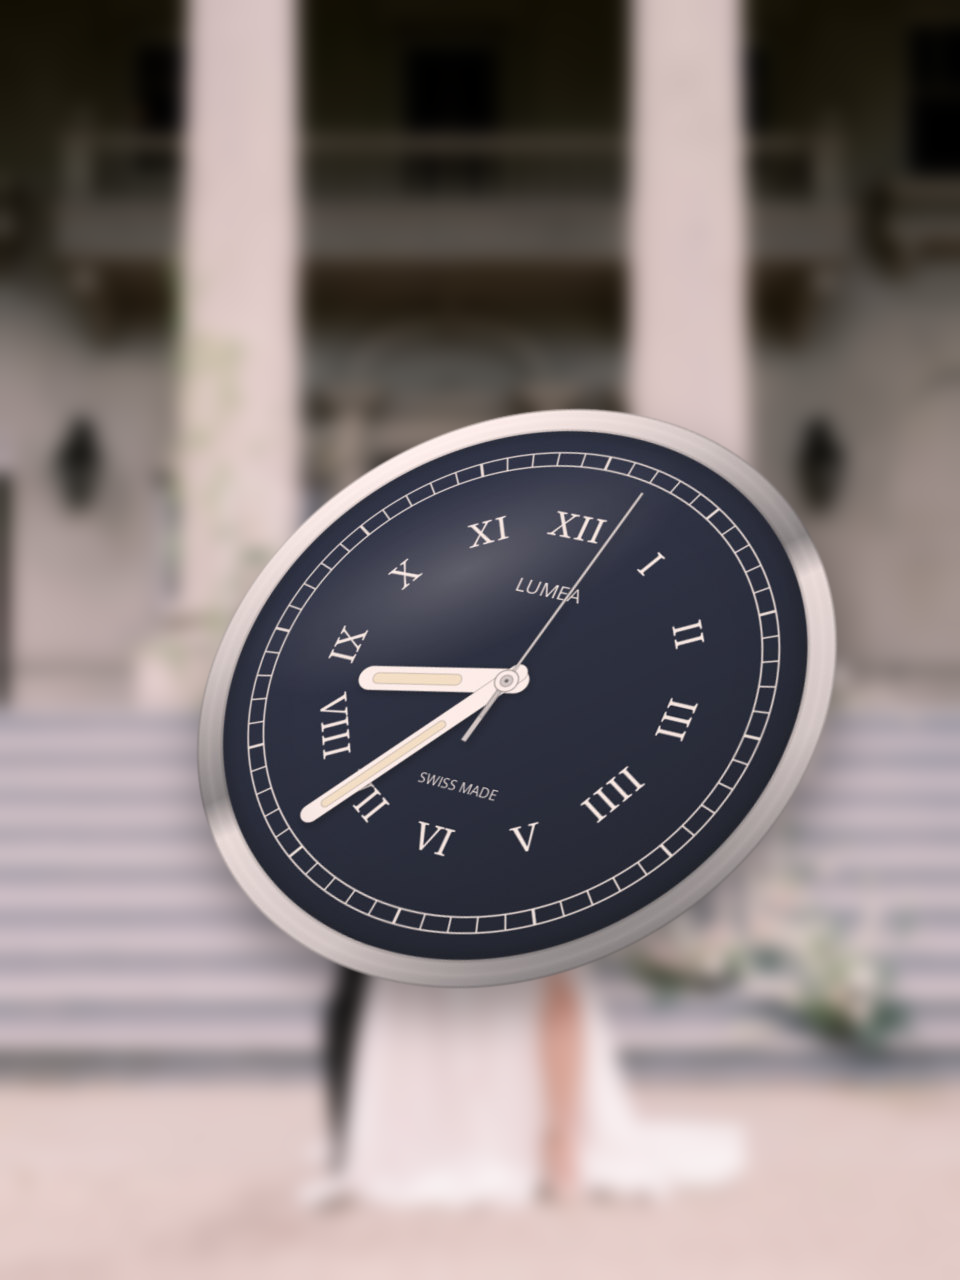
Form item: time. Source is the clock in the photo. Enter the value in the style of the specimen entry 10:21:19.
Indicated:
8:36:02
